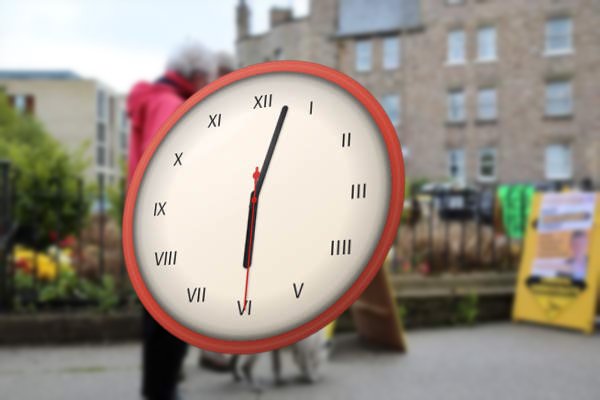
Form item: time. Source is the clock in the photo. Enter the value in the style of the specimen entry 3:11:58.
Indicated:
6:02:30
